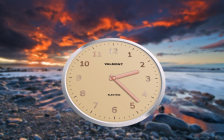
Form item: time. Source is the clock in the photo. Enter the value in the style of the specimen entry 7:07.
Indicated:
2:23
